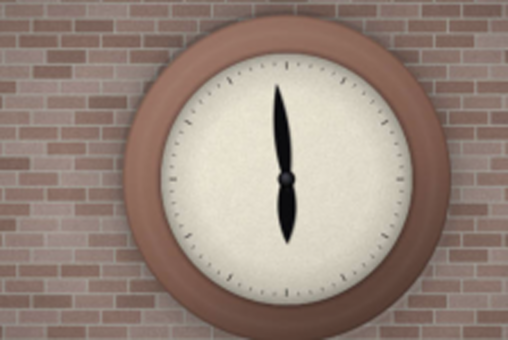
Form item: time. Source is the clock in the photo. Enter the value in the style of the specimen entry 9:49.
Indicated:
5:59
